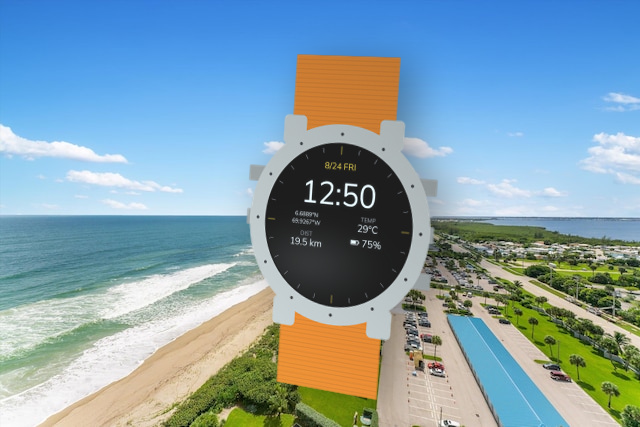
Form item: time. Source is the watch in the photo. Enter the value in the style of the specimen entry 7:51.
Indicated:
12:50
